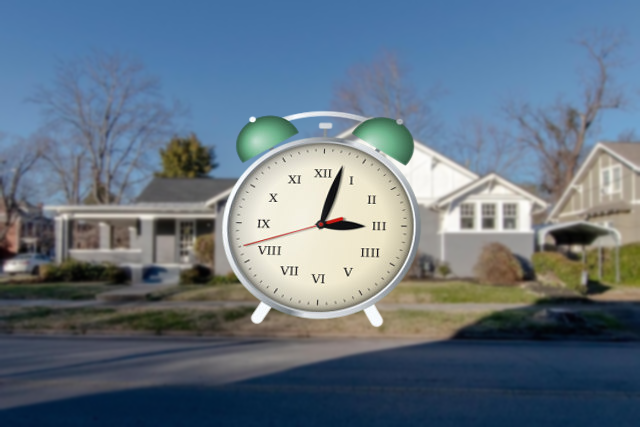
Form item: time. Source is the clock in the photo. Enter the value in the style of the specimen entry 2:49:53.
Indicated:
3:02:42
